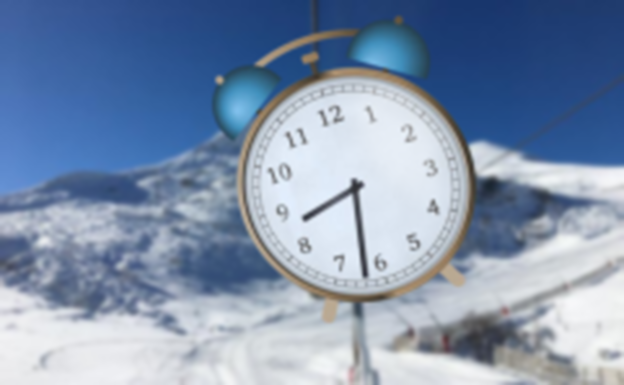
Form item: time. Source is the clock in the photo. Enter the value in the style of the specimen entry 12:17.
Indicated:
8:32
